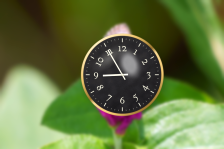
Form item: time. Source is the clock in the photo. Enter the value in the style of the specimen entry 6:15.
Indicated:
8:55
